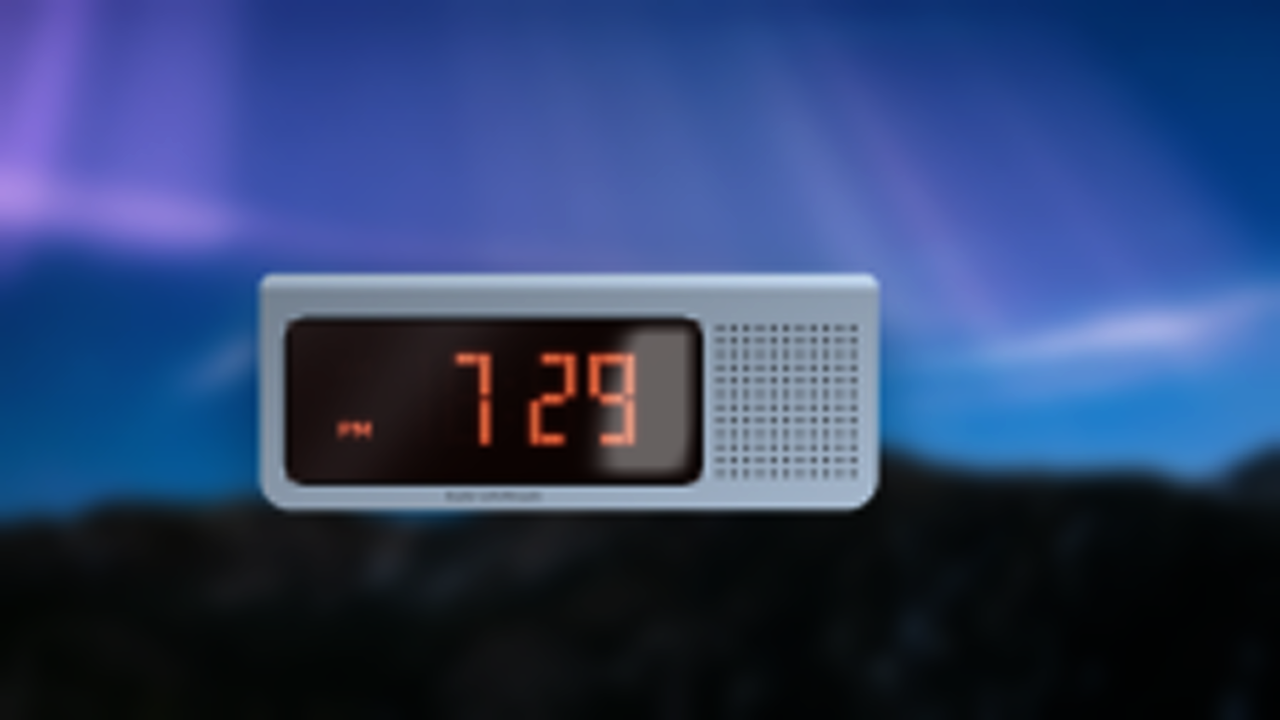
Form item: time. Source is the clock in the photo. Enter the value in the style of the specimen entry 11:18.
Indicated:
7:29
